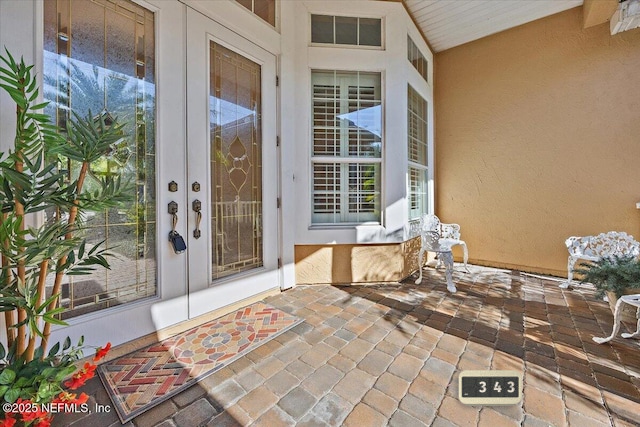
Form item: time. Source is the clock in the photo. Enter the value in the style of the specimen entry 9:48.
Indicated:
3:43
